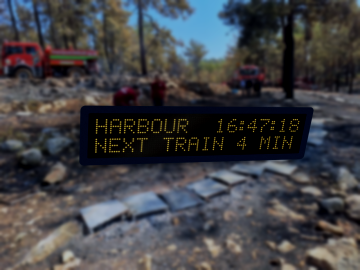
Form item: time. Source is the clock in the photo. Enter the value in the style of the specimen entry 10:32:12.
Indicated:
16:47:18
